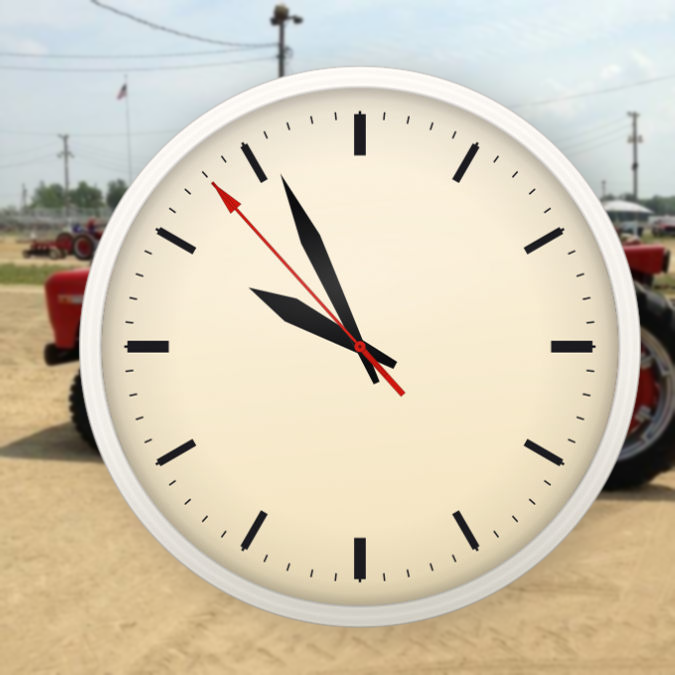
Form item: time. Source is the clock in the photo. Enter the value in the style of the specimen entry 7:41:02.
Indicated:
9:55:53
